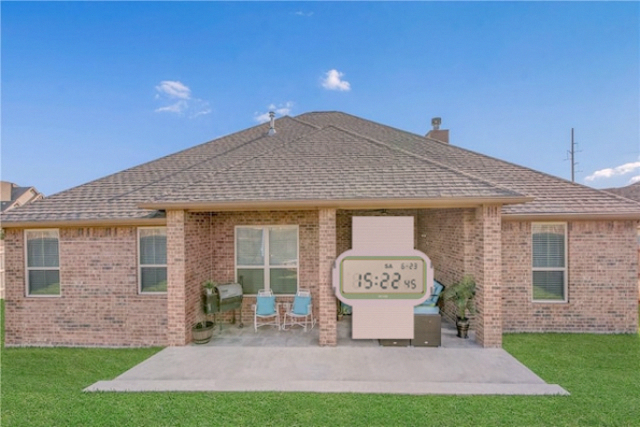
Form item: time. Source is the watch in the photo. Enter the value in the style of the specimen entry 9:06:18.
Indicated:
15:22:45
